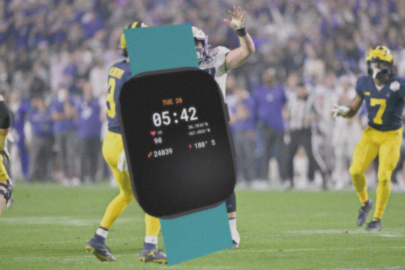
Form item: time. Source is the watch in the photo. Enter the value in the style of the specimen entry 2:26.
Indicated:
5:42
